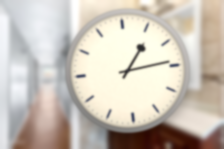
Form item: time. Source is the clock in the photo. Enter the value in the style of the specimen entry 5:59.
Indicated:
1:14
